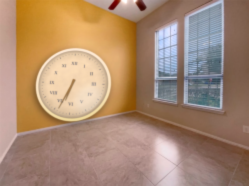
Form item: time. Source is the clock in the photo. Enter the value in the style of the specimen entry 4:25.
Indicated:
6:34
